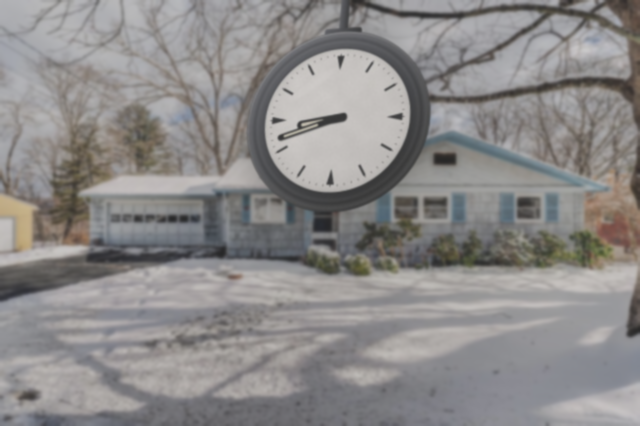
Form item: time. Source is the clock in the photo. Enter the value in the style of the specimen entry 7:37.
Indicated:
8:42
